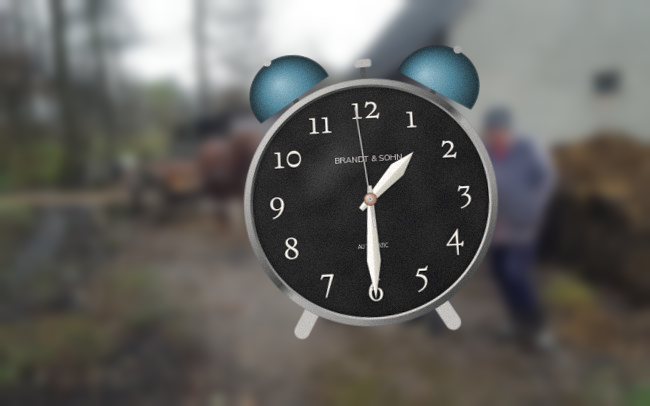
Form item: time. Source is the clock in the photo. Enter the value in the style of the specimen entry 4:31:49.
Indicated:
1:29:59
